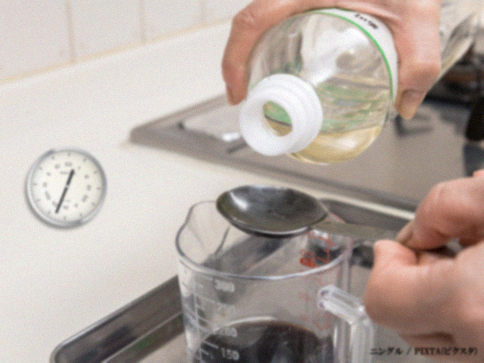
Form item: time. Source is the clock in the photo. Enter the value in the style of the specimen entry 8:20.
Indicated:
12:33
